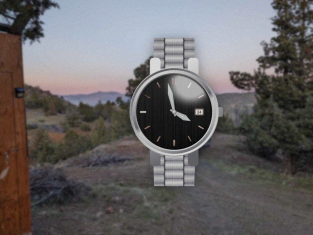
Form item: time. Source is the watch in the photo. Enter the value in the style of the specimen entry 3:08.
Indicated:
3:58
